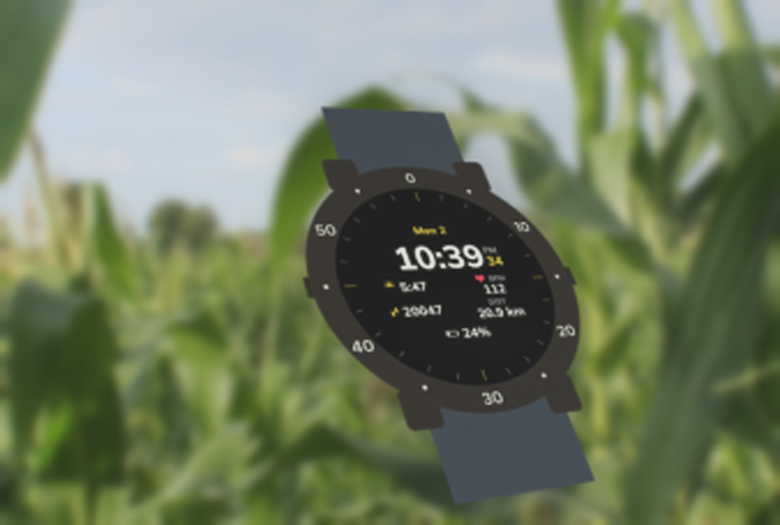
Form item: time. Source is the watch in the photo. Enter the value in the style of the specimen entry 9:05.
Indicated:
10:39
